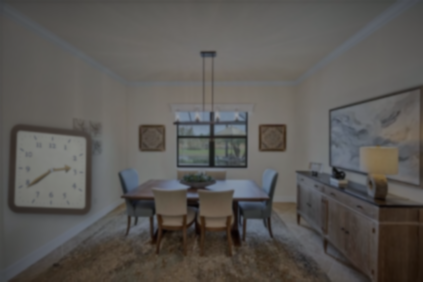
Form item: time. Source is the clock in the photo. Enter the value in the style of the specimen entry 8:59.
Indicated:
2:39
